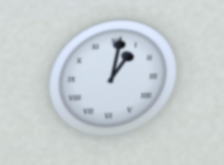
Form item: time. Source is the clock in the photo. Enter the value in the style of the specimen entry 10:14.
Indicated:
1:01
